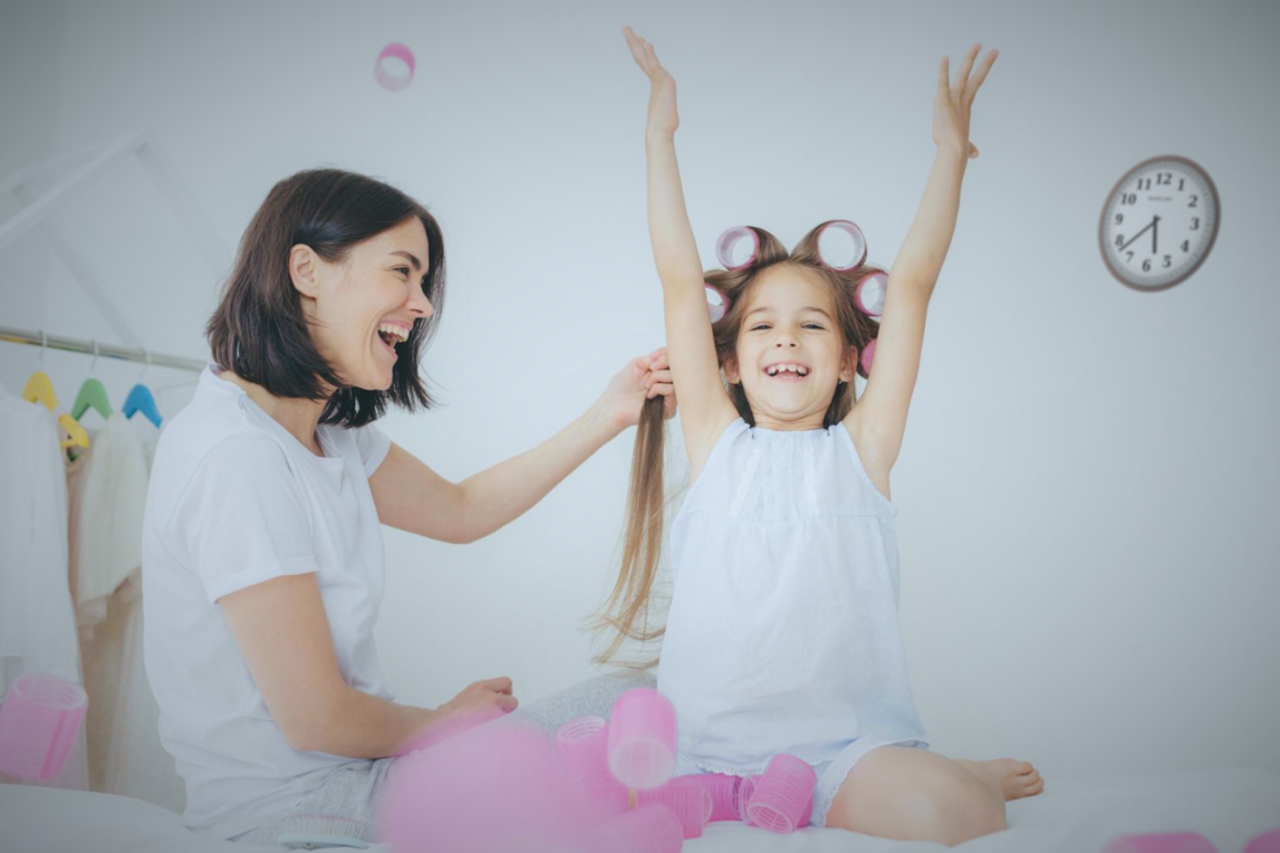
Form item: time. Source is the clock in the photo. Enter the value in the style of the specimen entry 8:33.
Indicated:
5:38
